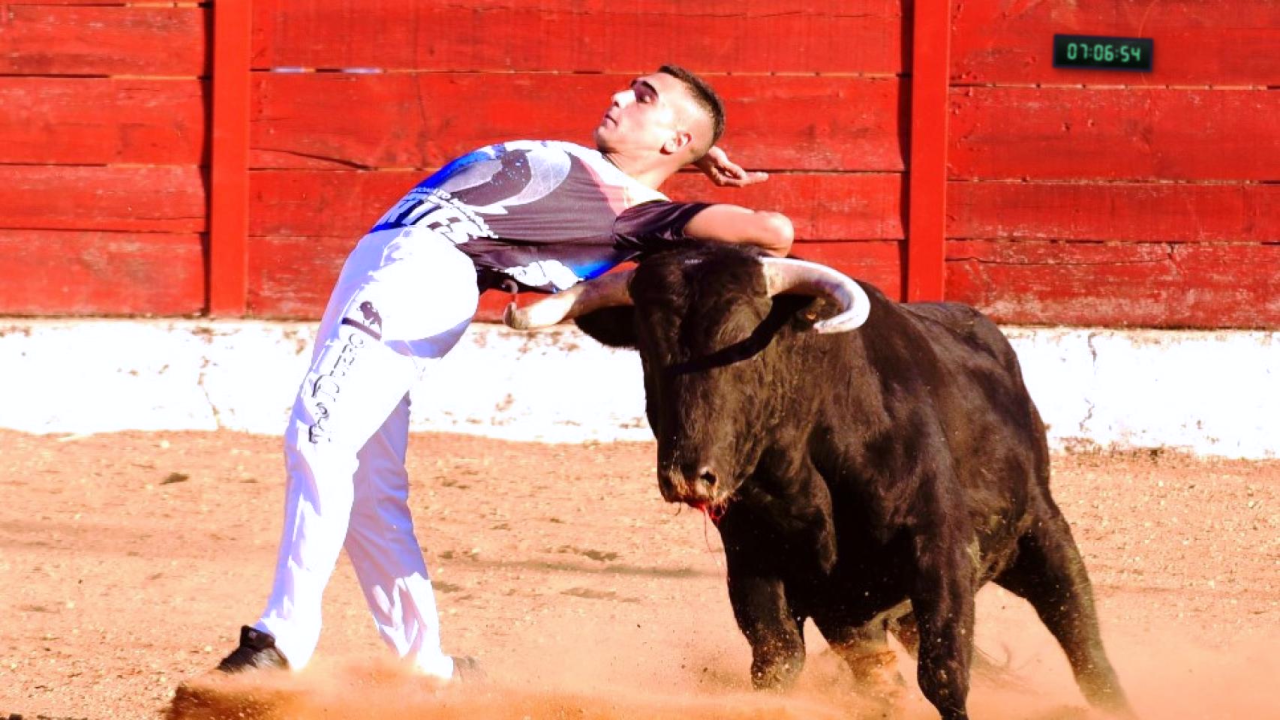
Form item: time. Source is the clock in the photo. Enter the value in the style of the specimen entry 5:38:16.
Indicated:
7:06:54
